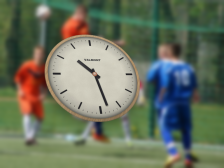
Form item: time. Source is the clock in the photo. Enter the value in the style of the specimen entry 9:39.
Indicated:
10:28
